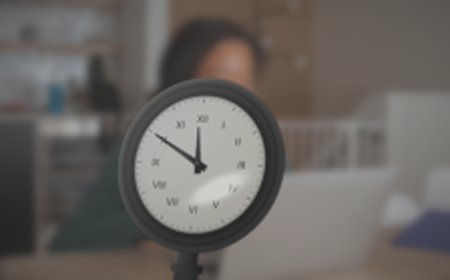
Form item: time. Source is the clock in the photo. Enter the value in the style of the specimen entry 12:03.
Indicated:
11:50
